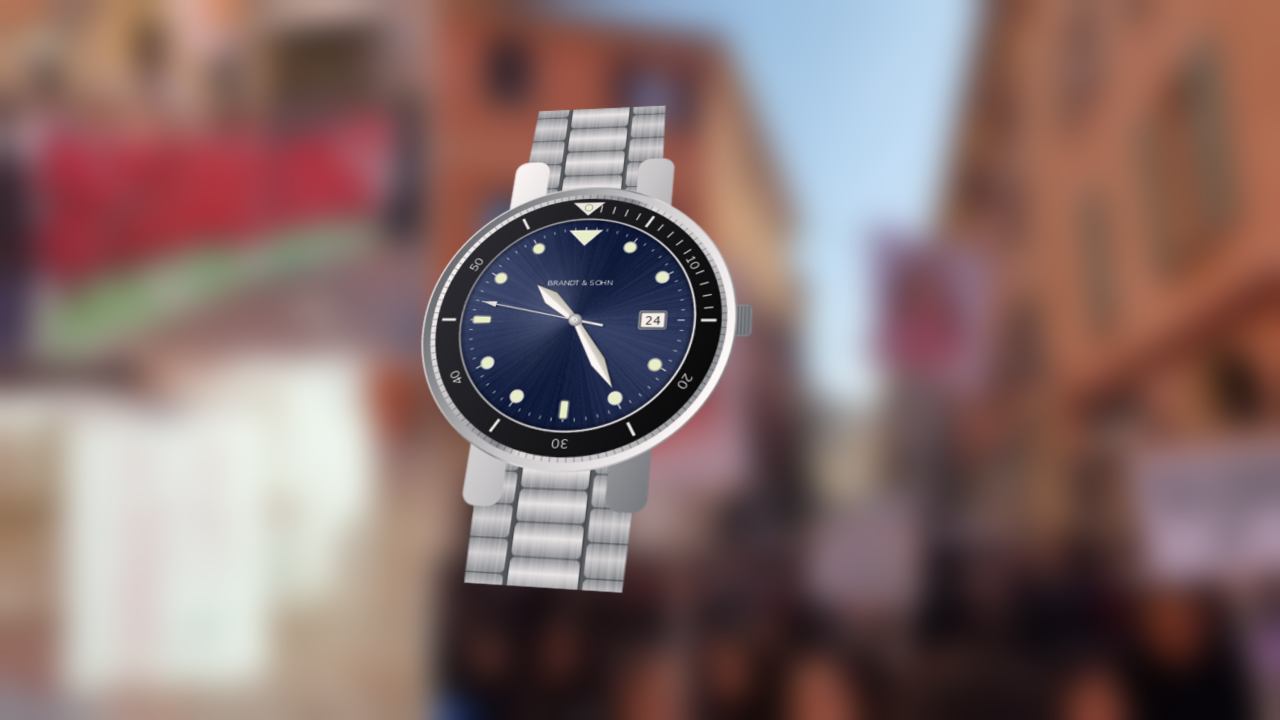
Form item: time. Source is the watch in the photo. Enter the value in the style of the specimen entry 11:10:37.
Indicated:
10:24:47
